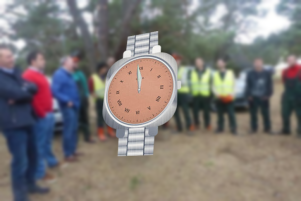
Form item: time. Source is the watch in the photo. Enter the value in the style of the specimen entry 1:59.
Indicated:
11:59
